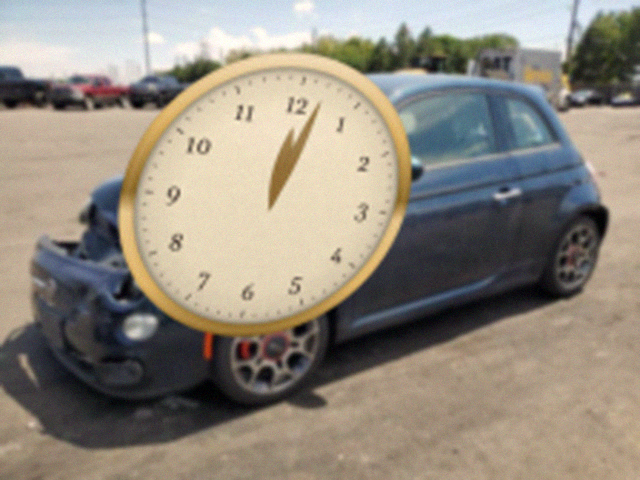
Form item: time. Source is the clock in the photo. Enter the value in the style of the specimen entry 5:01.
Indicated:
12:02
